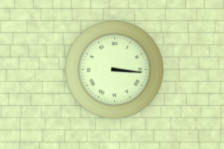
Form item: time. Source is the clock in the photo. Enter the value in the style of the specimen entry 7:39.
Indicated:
3:16
